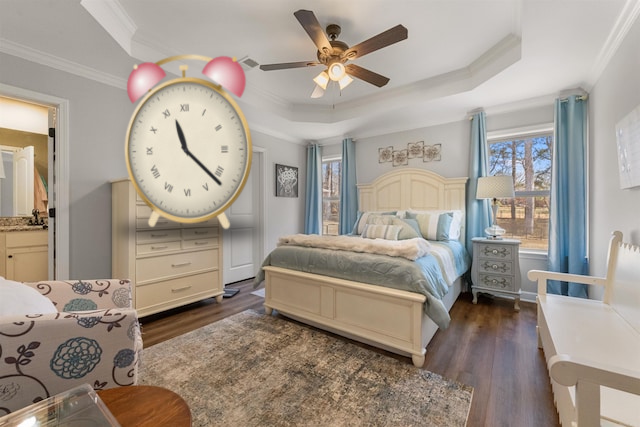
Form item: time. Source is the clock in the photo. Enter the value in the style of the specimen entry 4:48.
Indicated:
11:22
